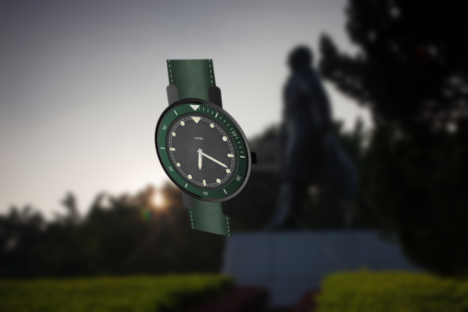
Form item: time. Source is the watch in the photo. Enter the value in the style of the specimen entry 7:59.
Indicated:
6:19
